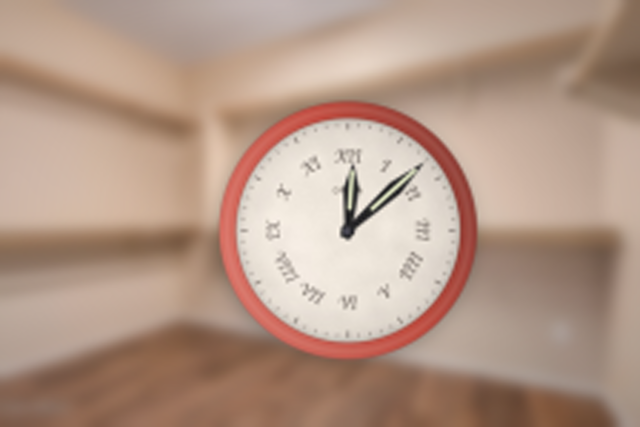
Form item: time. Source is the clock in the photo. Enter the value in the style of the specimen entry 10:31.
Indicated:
12:08
